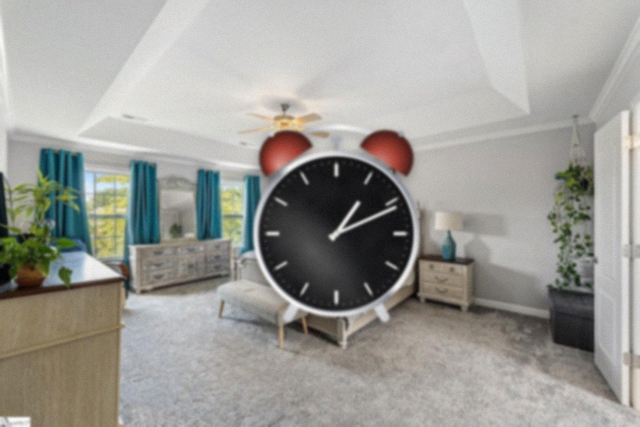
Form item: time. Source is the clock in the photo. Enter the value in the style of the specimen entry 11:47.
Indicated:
1:11
